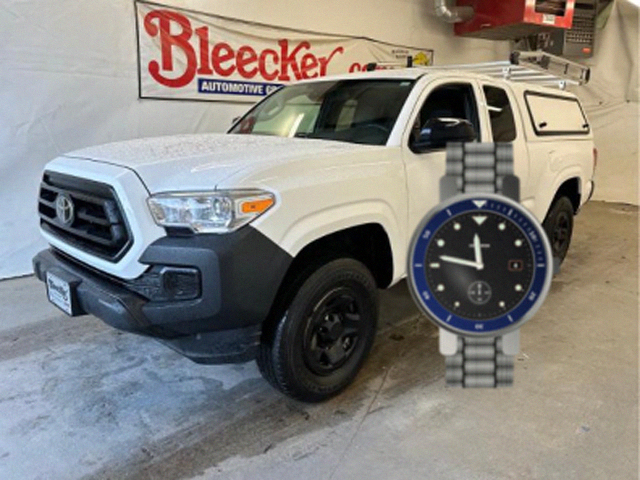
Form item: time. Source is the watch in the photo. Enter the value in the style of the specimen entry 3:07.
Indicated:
11:47
